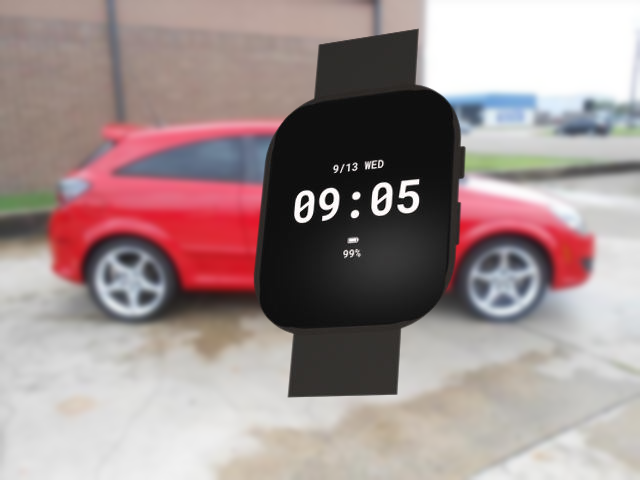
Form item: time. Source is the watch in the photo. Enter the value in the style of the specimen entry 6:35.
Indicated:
9:05
